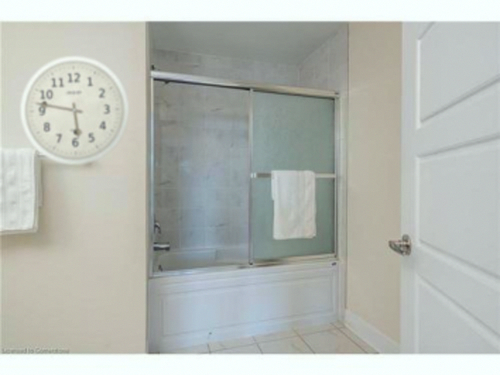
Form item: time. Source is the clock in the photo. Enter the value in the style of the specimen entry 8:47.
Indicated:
5:47
